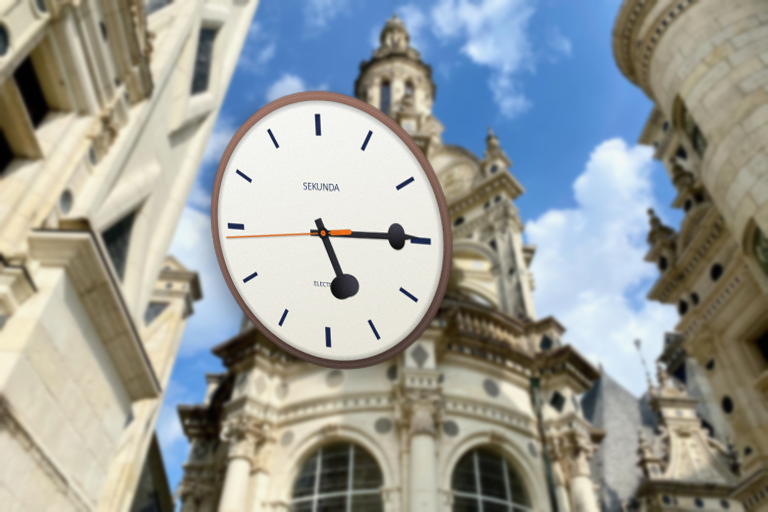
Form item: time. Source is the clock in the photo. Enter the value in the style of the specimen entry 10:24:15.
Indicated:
5:14:44
